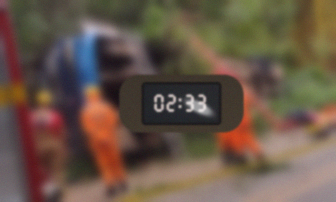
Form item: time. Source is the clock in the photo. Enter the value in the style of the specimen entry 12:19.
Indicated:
2:33
